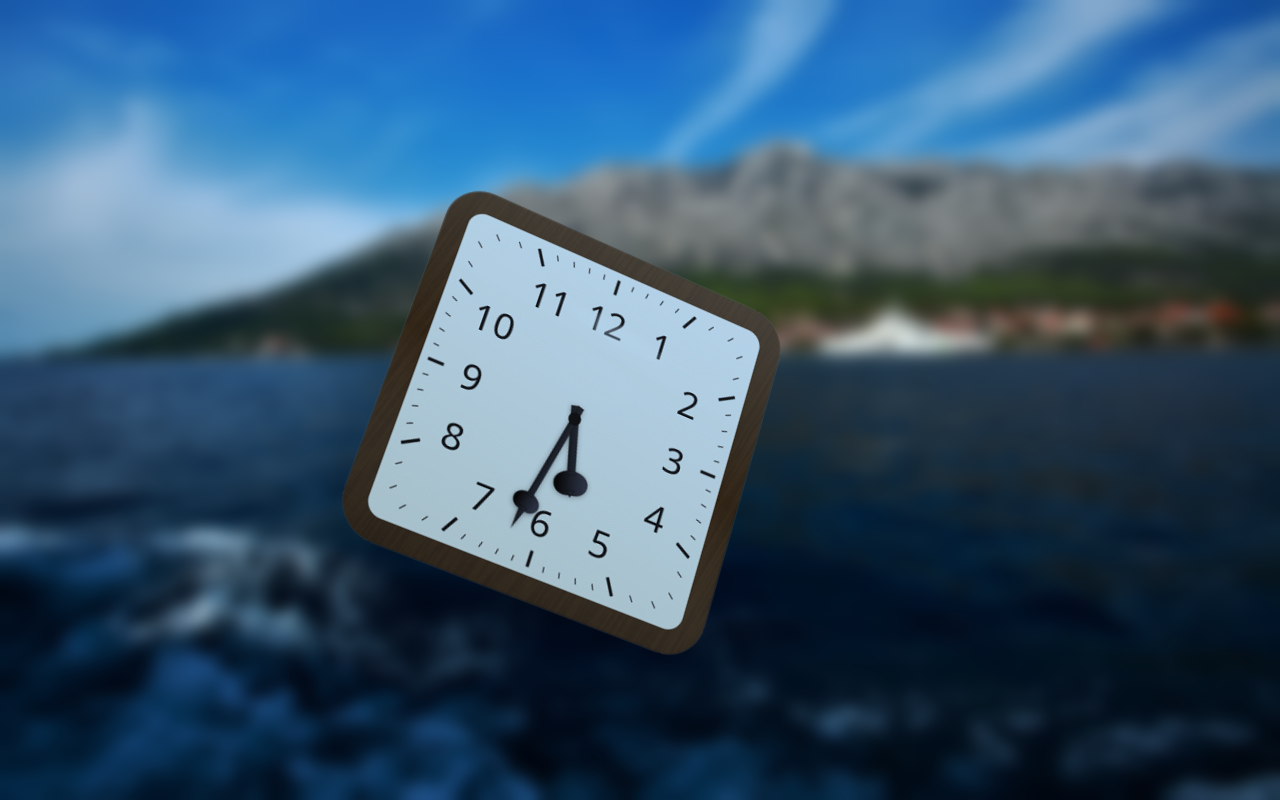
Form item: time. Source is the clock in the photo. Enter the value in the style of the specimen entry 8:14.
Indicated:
5:32
